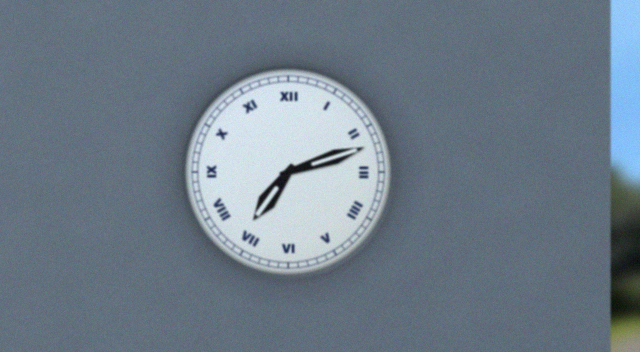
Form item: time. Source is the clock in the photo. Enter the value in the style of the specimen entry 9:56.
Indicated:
7:12
